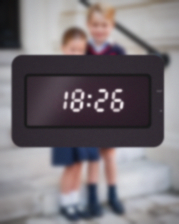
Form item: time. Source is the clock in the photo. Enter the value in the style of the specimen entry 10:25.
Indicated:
18:26
